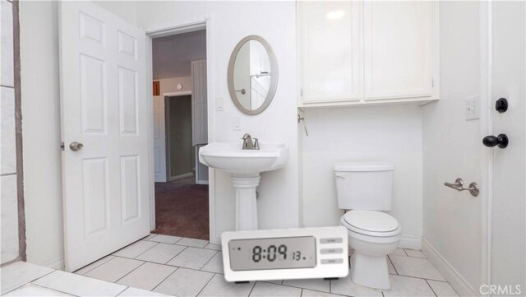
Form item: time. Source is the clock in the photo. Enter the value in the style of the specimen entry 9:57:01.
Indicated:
8:09:13
